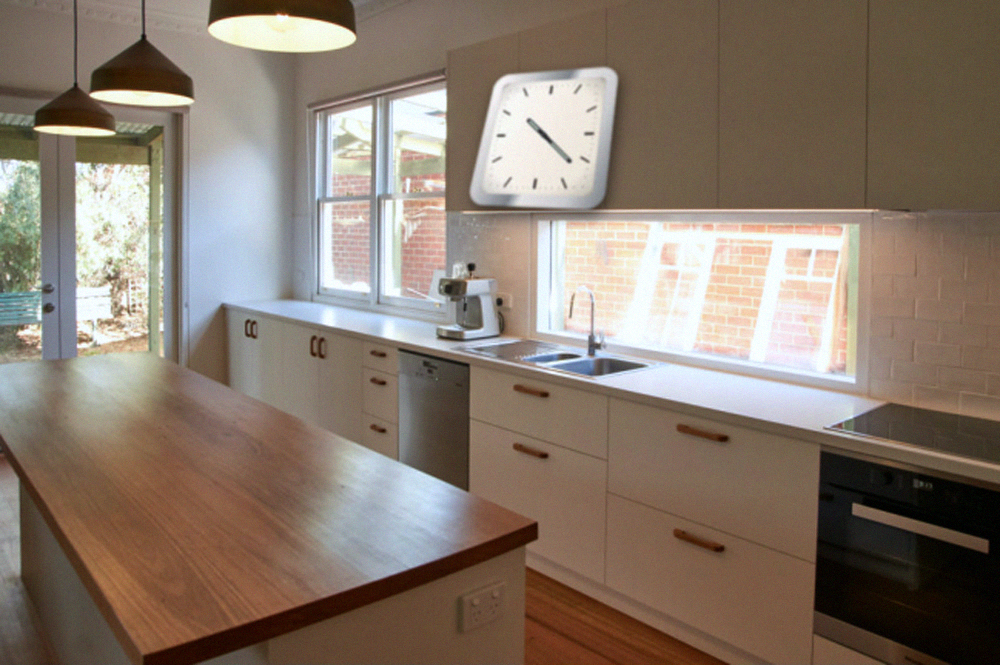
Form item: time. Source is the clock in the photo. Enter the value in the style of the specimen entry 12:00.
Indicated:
10:22
